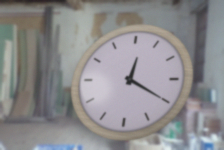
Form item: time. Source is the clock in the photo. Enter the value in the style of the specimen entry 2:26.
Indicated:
12:20
